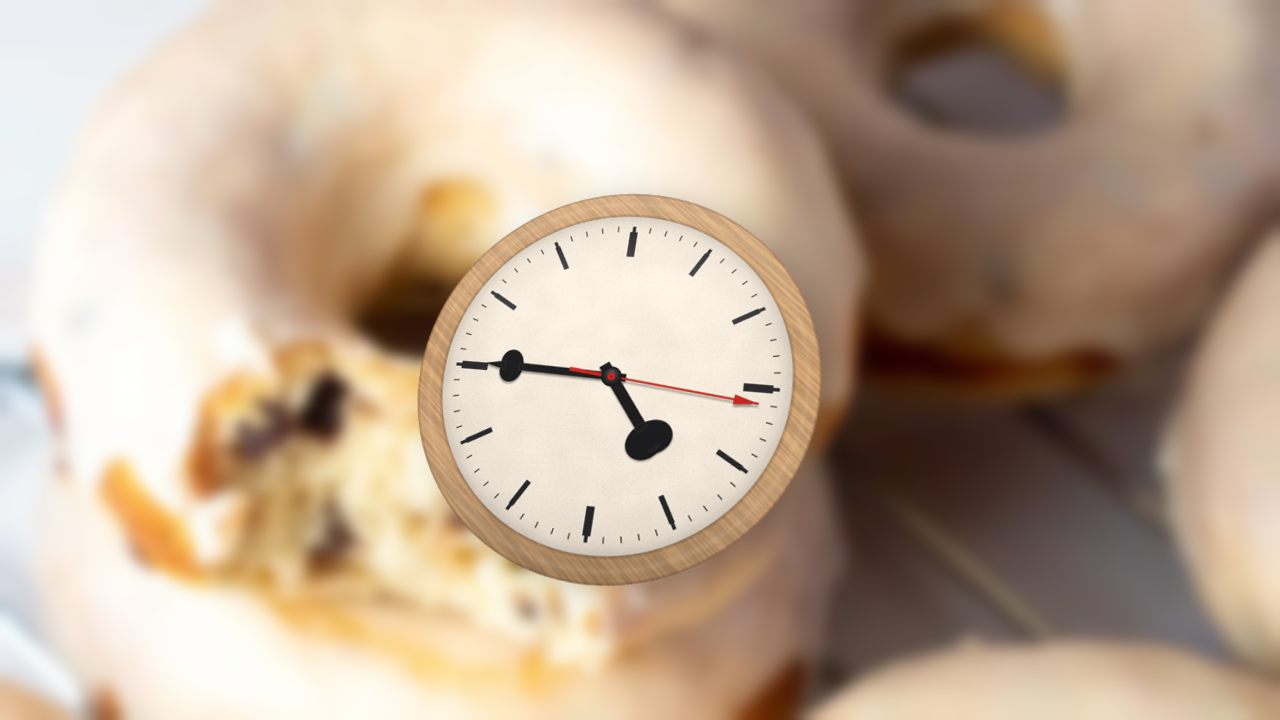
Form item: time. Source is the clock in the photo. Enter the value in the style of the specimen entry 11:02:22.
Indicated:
4:45:16
